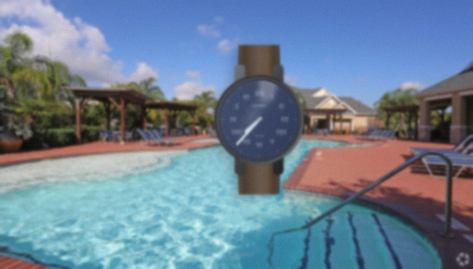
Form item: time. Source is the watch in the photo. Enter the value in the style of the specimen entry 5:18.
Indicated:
7:37
